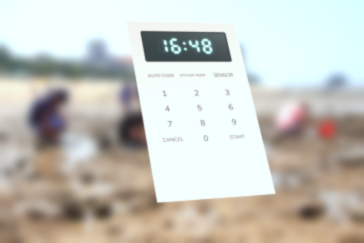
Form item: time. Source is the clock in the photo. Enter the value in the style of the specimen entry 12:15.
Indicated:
16:48
